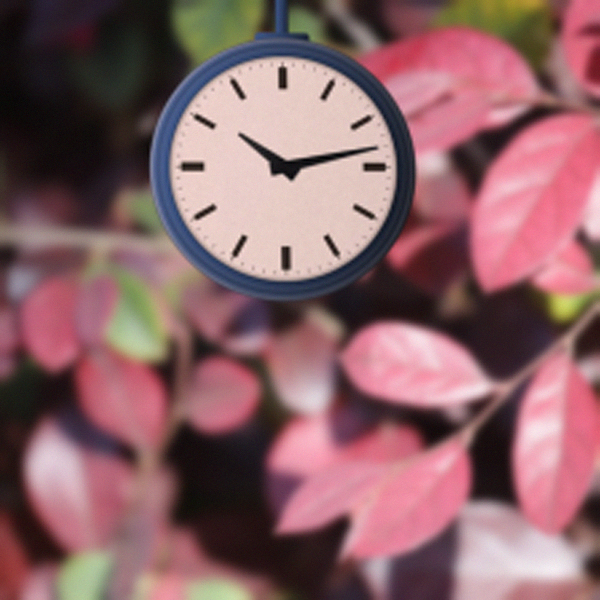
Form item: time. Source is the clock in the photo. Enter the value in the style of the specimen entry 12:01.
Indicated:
10:13
